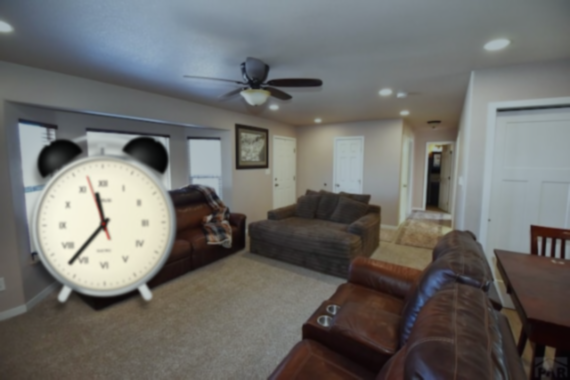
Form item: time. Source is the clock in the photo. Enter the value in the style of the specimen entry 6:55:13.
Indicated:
11:36:57
